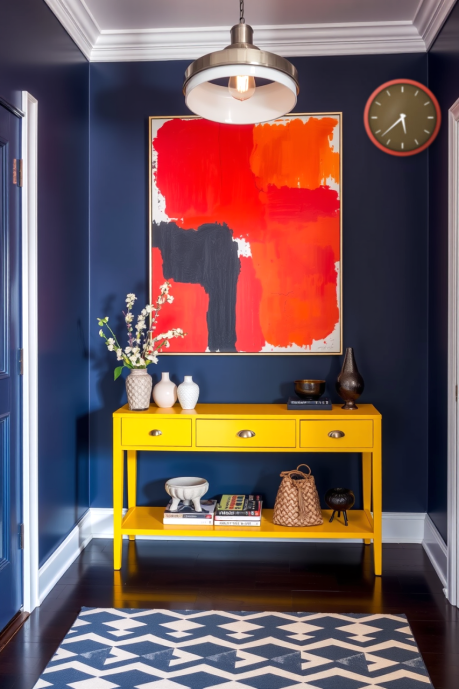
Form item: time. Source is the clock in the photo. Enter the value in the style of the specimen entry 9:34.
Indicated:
5:38
